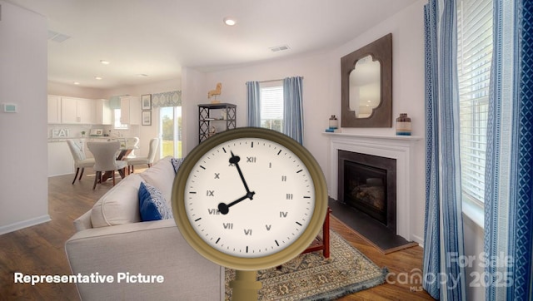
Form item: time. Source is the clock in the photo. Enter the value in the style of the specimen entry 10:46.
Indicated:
7:56
